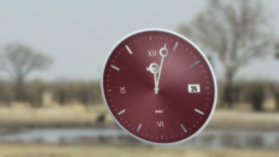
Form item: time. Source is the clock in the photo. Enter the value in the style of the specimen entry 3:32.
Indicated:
12:03
